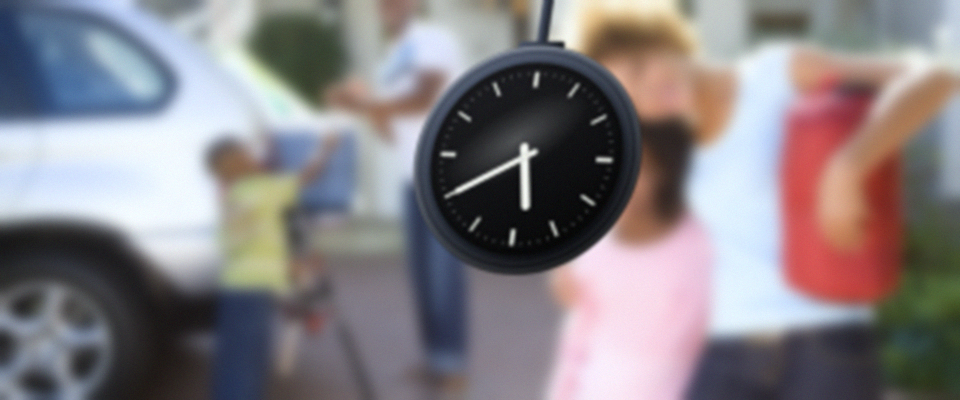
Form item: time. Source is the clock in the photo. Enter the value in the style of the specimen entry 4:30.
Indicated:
5:40
